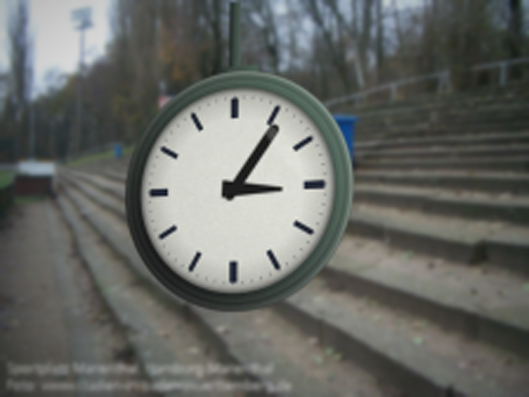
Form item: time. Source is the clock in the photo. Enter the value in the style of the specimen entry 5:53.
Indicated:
3:06
